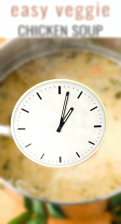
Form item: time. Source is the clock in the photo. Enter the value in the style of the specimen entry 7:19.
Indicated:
1:02
